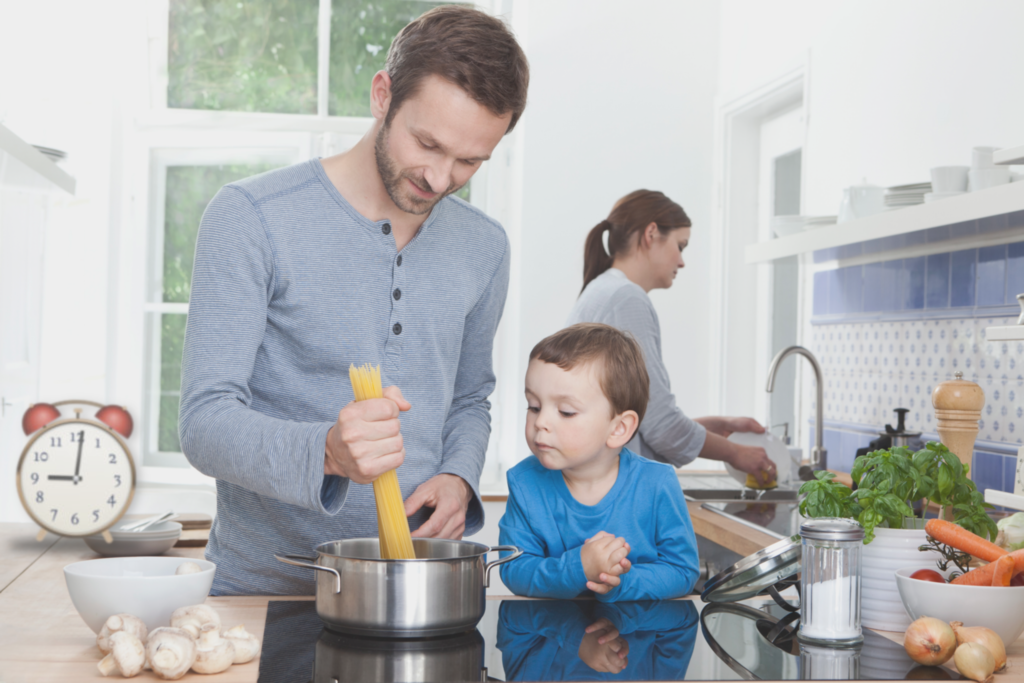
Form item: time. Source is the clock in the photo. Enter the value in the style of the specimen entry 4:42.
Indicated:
9:01
